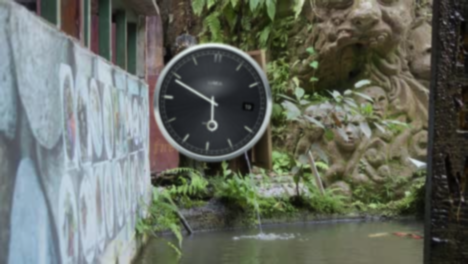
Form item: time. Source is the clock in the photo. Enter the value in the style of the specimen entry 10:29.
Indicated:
5:49
